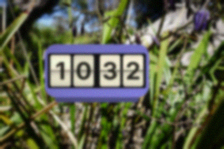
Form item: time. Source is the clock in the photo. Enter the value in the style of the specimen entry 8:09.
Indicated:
10:32
